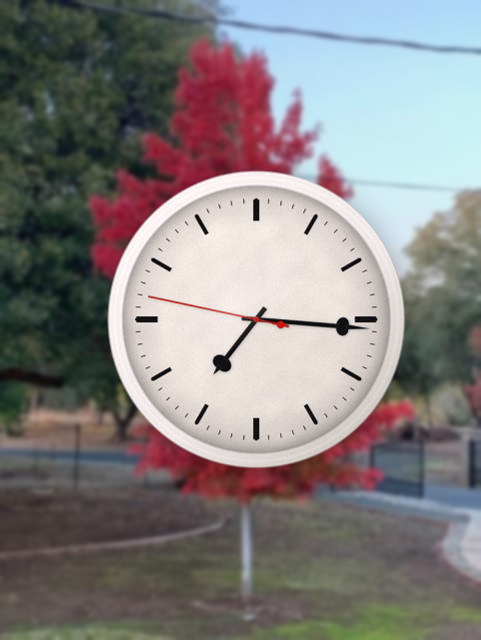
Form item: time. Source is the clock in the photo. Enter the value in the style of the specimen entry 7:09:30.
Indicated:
7:15:47
